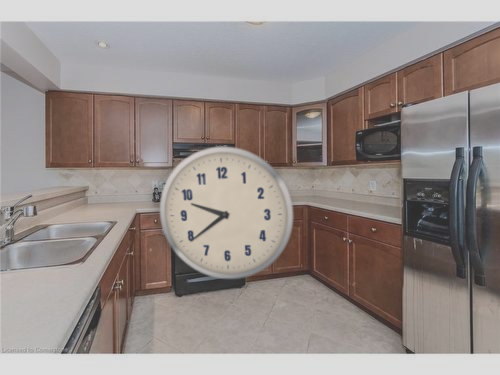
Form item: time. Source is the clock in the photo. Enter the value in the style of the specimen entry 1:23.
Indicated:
9:39
